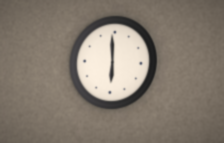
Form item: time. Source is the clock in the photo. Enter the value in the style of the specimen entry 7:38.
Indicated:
5:59
